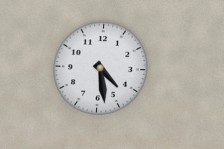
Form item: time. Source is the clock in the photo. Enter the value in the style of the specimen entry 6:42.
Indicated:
4:28
